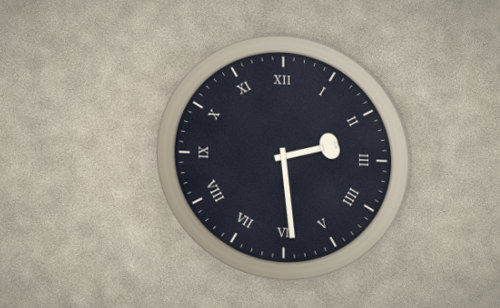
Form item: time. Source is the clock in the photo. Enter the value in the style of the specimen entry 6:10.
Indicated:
2:29
